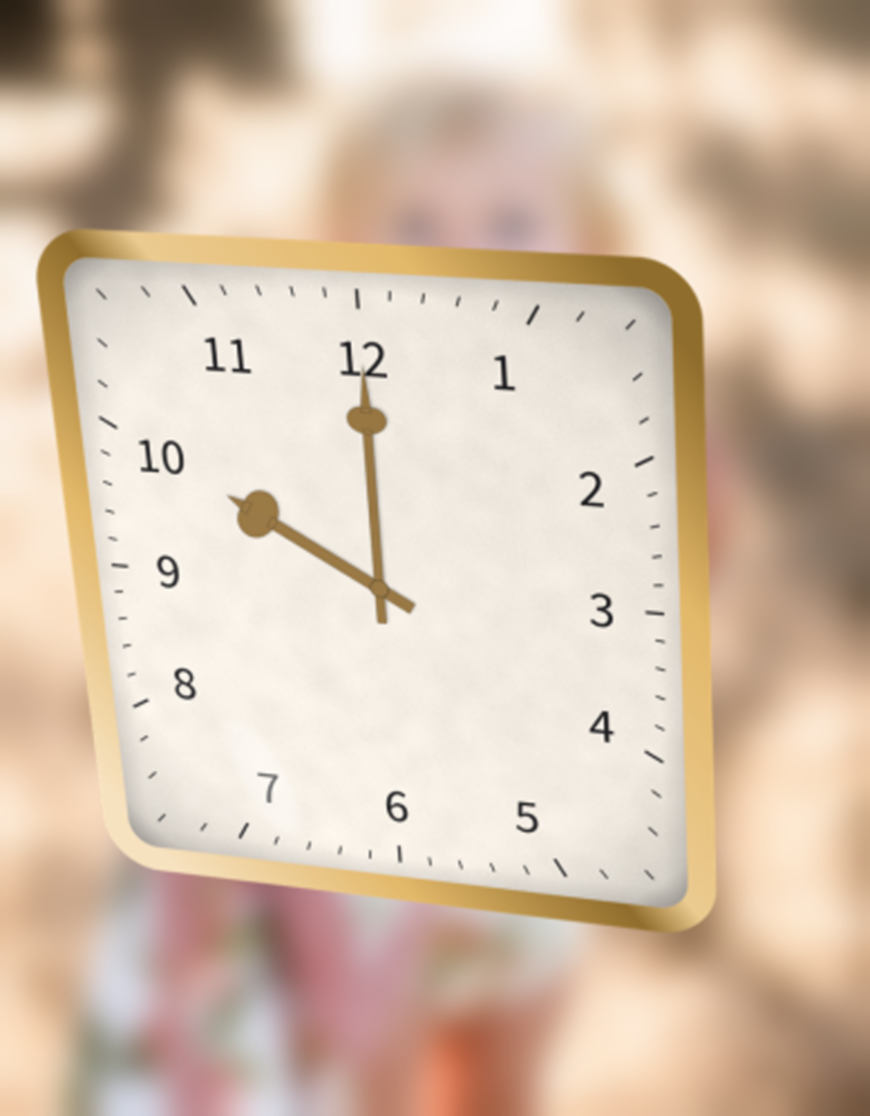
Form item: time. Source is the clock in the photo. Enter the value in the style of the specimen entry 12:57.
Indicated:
10:00
